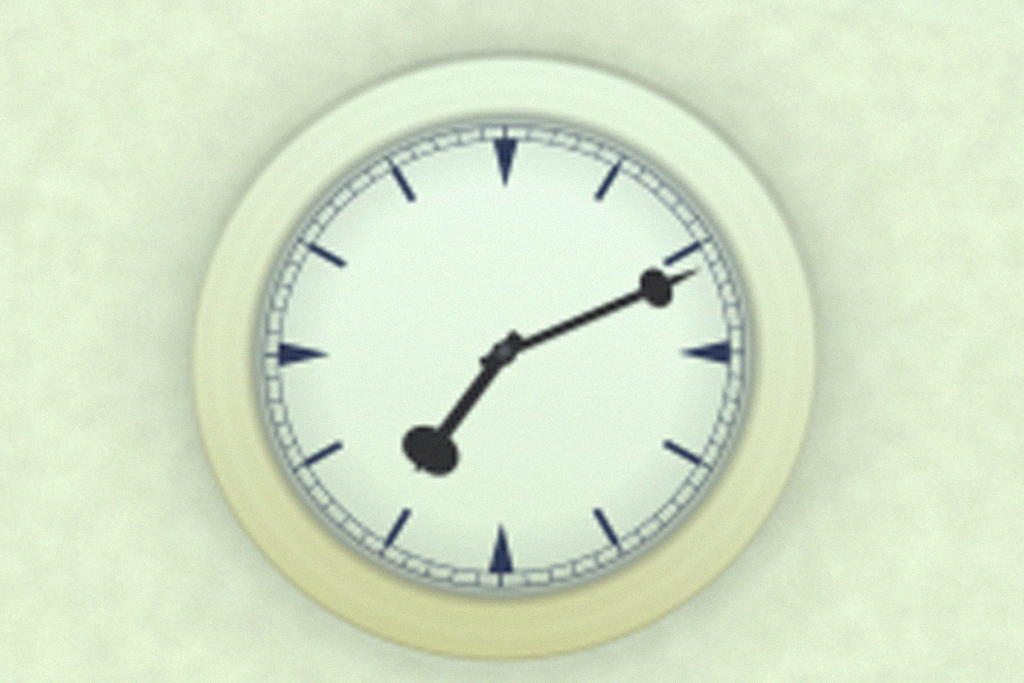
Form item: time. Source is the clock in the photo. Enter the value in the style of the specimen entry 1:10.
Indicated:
7:11
